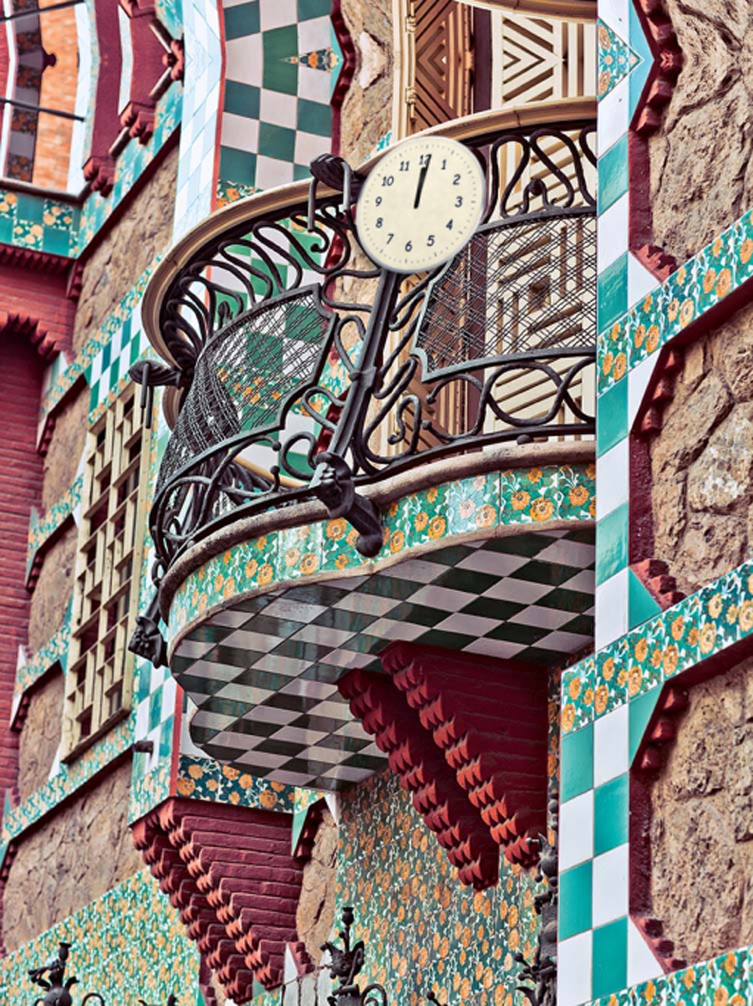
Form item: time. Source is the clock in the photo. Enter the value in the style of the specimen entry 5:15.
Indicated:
12:01
